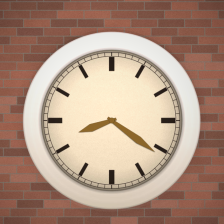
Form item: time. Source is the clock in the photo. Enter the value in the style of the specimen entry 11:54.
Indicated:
8:21
